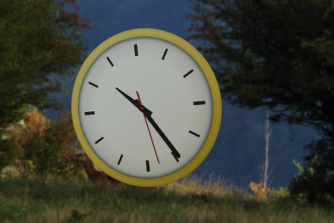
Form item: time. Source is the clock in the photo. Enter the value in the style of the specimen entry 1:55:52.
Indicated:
10:24:28
